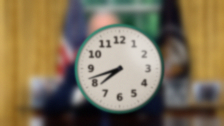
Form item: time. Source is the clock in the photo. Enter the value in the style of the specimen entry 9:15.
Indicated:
7:42
